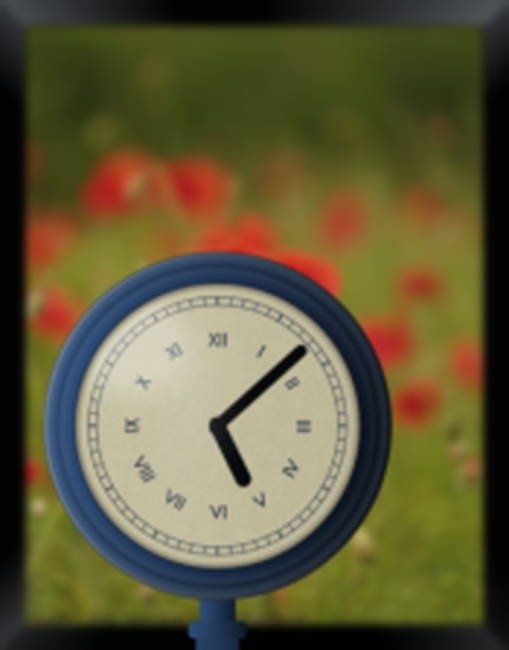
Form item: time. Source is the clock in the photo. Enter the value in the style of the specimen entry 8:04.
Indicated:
5:08
